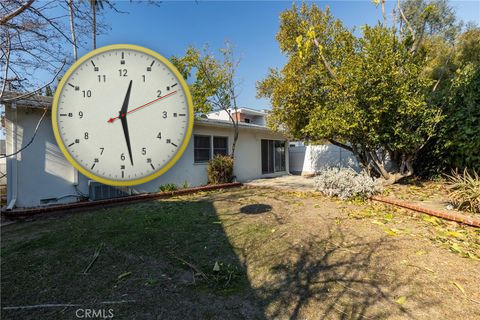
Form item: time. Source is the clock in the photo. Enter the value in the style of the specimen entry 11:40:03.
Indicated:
12:28:11
